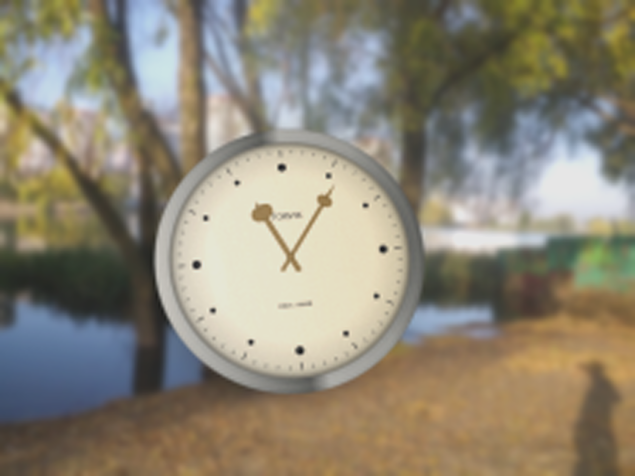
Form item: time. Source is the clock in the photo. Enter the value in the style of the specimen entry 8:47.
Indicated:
11:06
